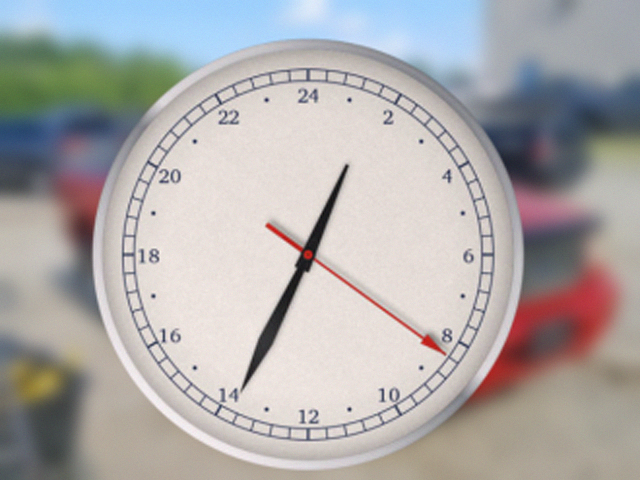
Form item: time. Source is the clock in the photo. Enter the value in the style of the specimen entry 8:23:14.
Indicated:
1:34:21
